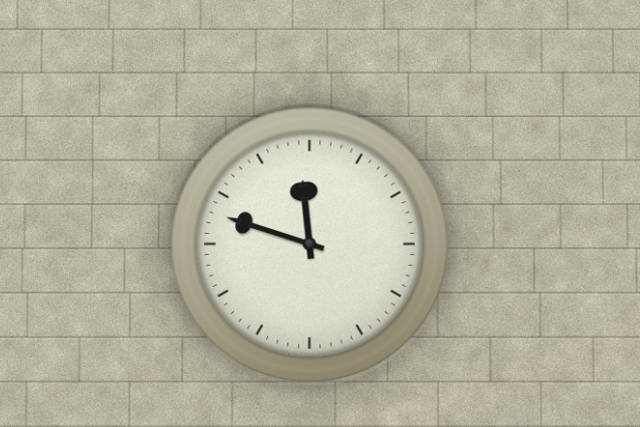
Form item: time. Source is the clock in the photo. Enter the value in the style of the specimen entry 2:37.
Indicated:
11:48
